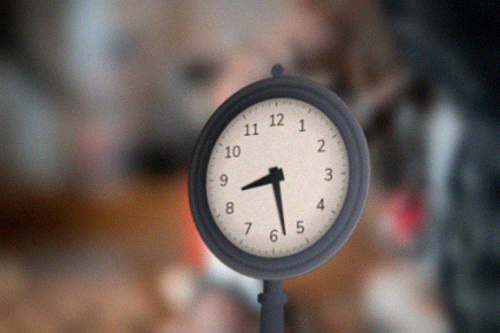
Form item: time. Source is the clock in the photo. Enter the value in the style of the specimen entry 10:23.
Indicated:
8:28
